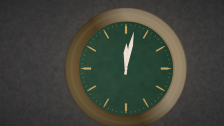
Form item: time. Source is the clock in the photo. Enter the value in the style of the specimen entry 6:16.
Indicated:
12:02
